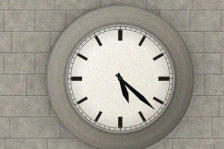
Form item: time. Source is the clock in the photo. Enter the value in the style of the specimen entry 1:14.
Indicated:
5:22
